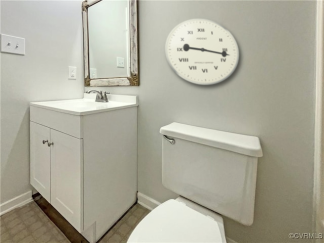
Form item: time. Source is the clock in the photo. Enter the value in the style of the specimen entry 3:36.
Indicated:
9:17
